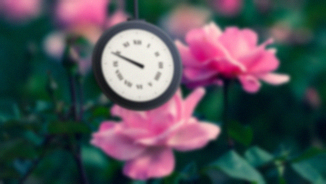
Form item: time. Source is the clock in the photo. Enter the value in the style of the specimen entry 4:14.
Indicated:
9:49
